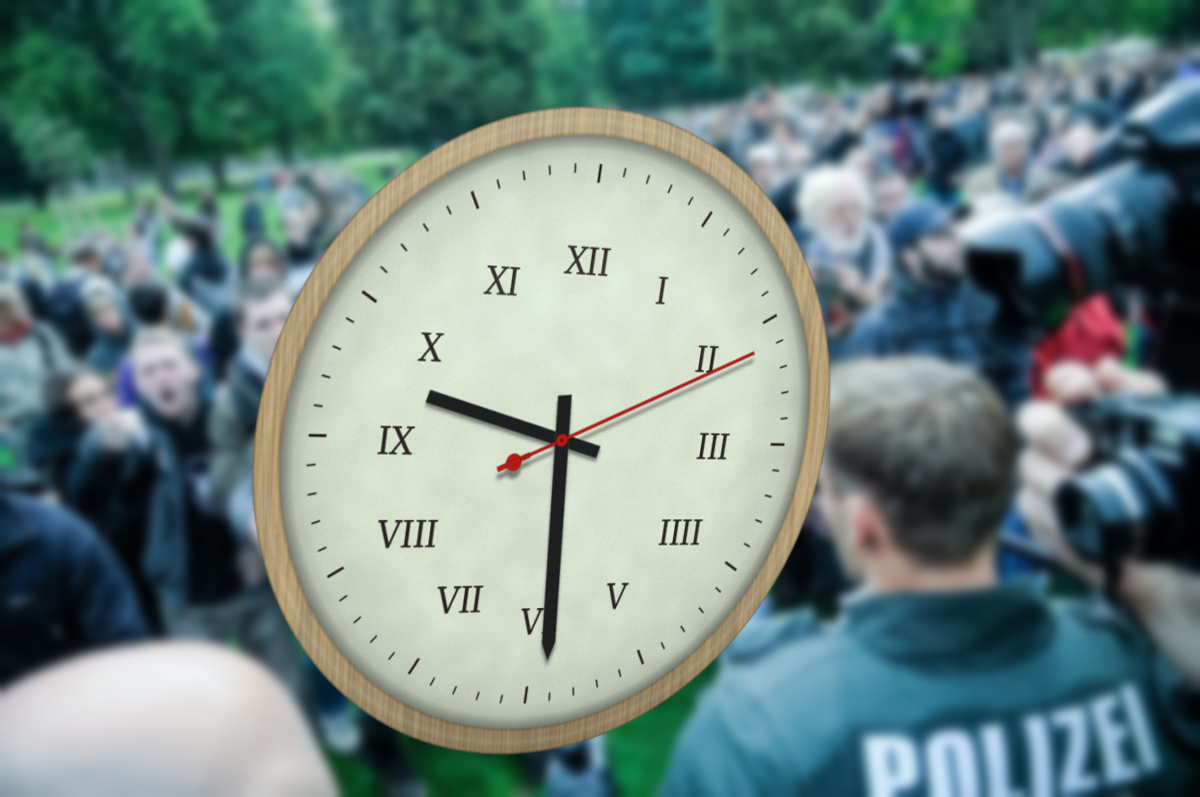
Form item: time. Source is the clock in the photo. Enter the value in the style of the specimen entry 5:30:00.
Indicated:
9:29:11
